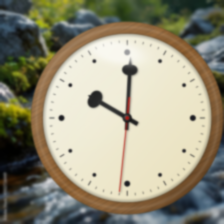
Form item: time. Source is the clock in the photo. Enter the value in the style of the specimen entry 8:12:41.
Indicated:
10:00:31
